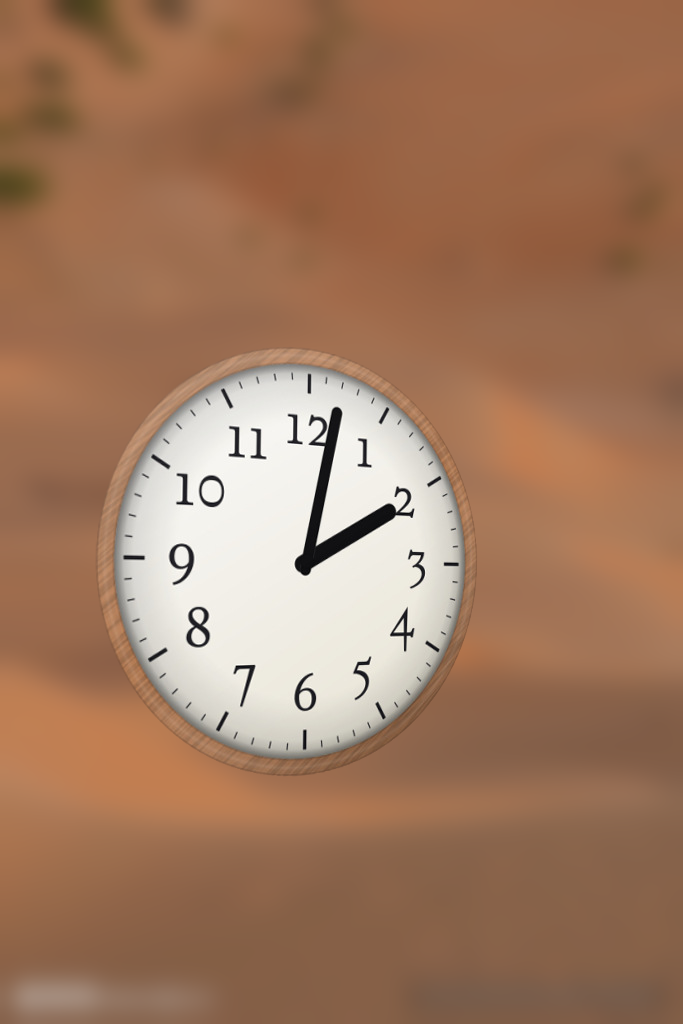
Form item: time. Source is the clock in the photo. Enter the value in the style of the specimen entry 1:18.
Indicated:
2:02
